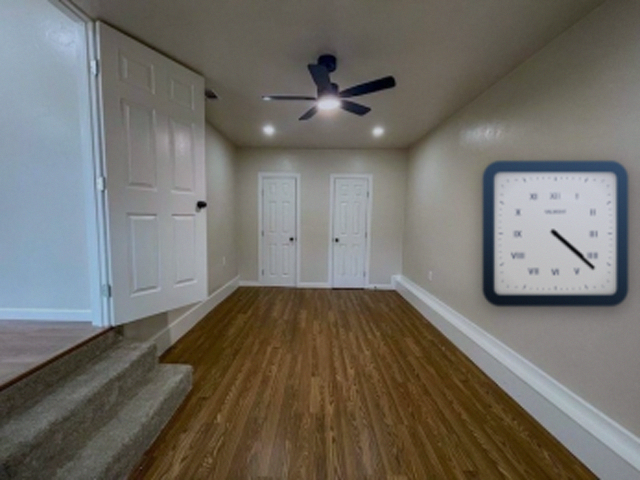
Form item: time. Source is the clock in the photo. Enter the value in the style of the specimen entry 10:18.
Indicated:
4:22
